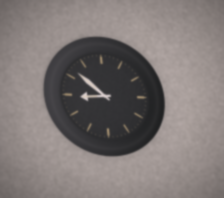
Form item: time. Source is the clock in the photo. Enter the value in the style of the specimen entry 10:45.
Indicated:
8:52
